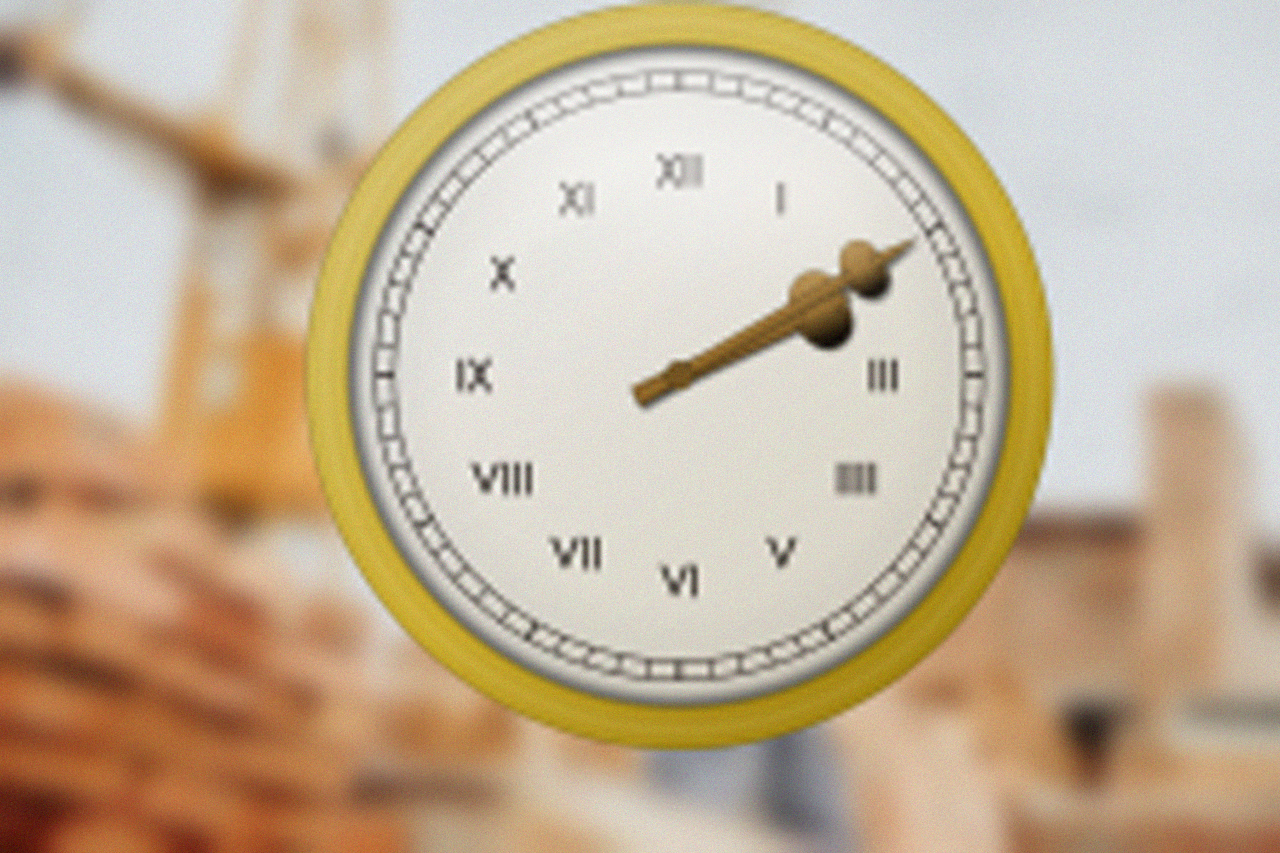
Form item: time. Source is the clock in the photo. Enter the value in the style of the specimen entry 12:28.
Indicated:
2:10
